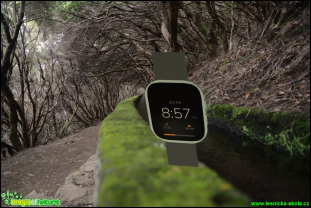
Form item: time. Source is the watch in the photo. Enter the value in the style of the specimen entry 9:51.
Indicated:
8:57
